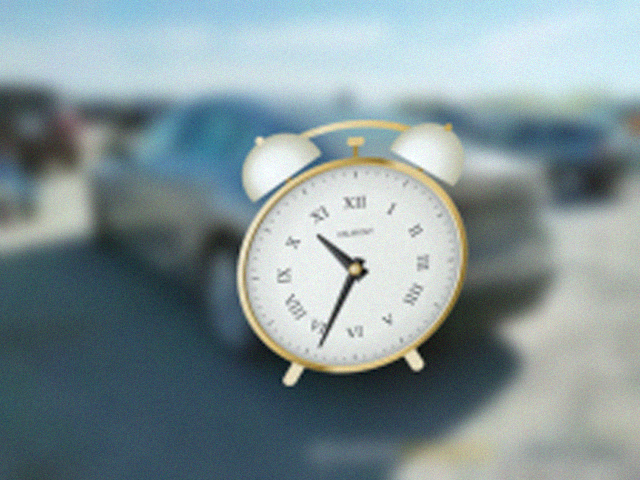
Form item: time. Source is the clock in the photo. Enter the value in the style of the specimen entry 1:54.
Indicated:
10:34
